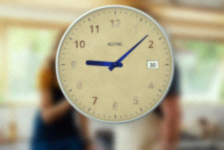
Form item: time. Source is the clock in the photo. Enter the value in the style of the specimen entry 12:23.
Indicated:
9:08
